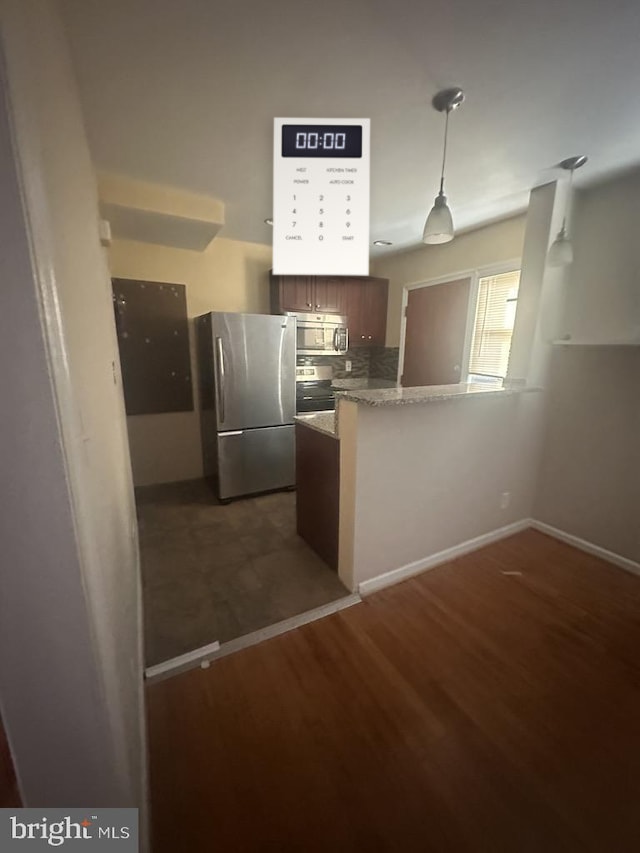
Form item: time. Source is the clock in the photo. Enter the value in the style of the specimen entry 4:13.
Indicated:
0:00
